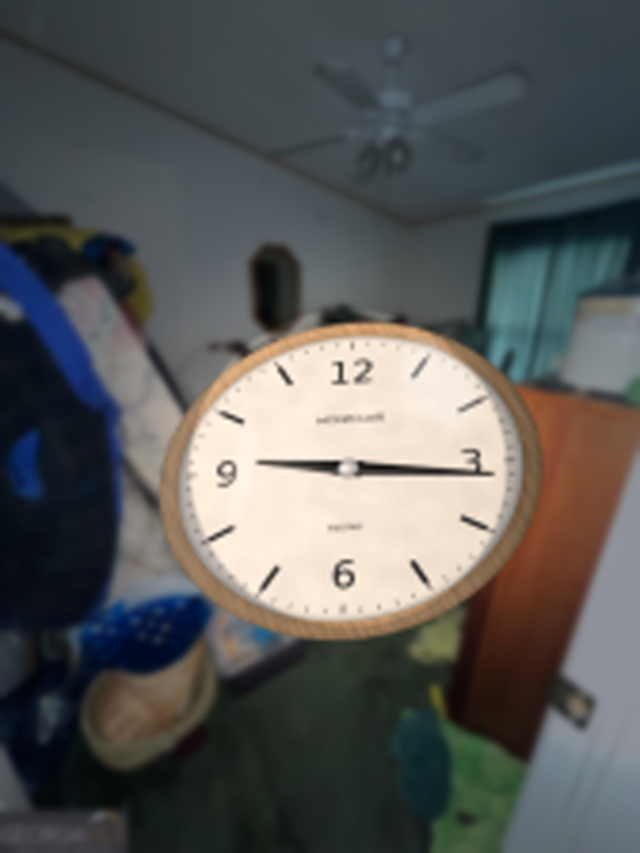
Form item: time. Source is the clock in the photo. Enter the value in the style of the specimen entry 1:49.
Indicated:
9:16
